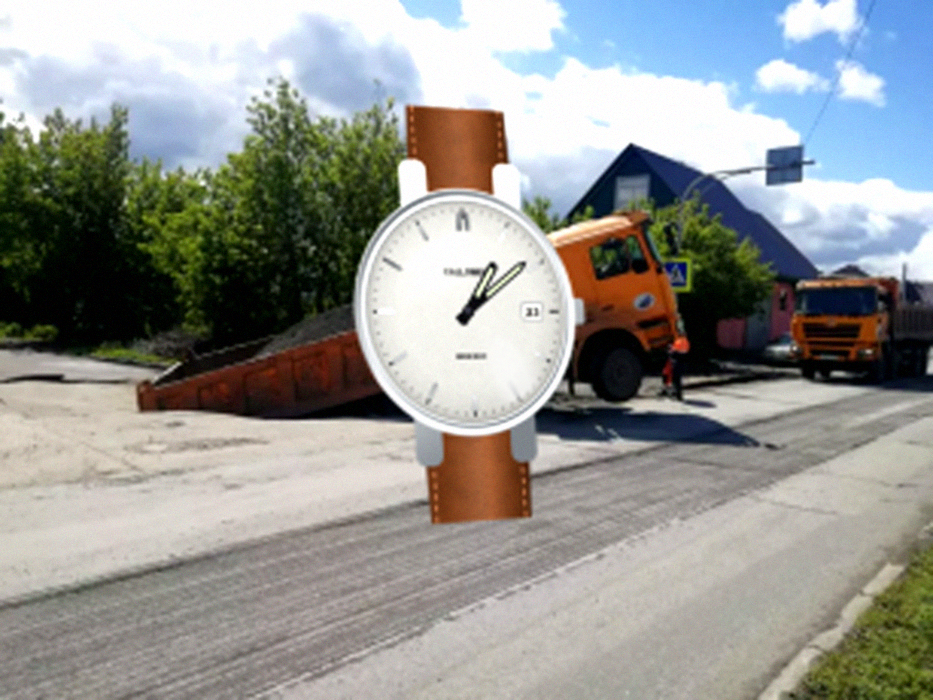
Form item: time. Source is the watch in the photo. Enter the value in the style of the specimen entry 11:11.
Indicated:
1:09
